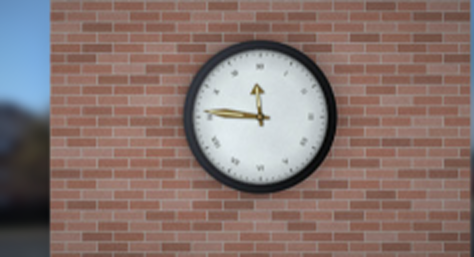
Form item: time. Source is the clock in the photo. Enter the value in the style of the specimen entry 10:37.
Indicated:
11:46
